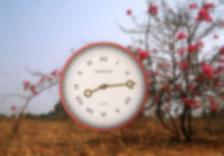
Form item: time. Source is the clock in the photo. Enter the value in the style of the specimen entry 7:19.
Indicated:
8:14
